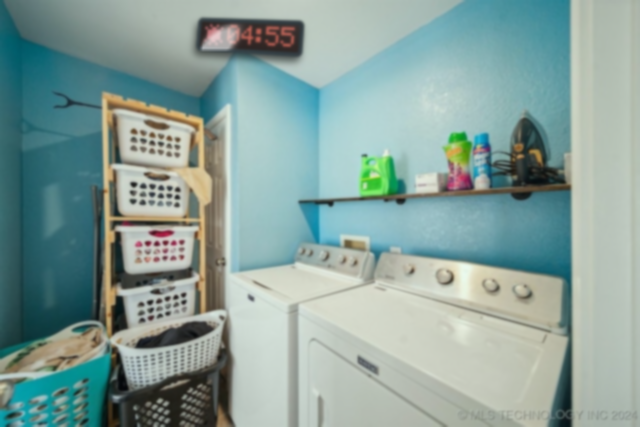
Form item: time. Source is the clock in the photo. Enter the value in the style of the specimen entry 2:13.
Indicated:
4:55
